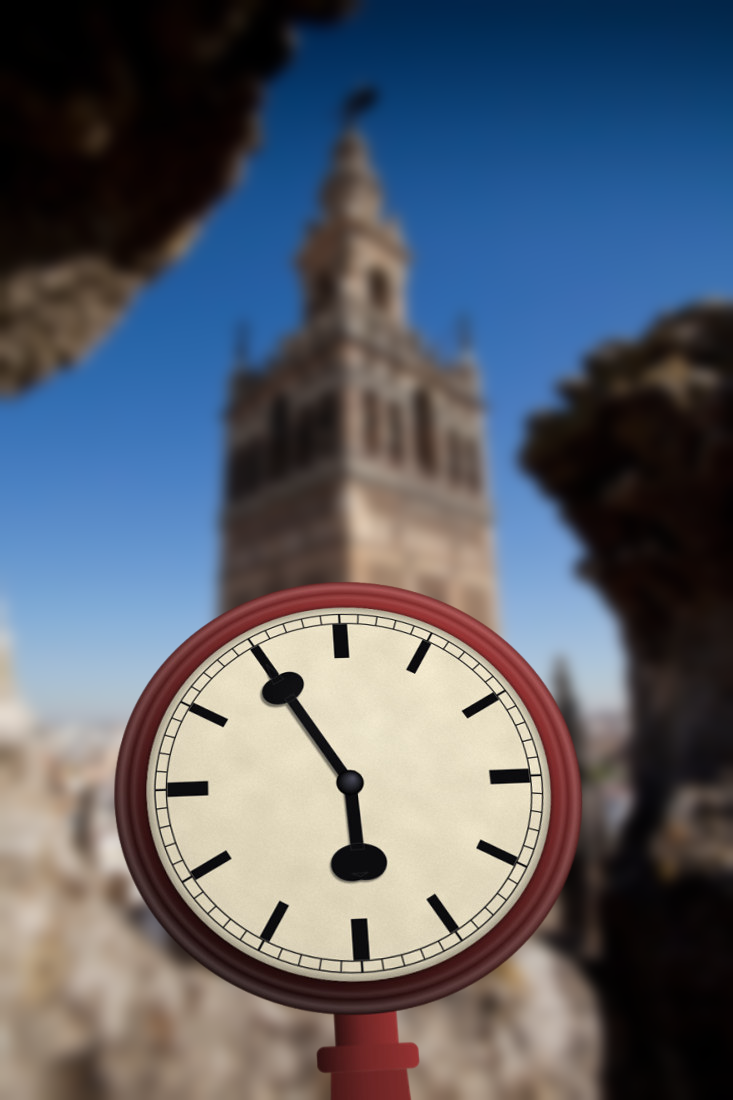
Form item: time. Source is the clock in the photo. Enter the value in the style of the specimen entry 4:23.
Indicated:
5:55
